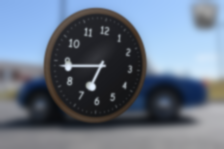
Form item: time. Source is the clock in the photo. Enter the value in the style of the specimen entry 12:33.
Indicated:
6:44
